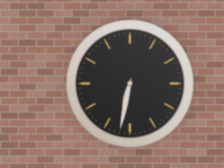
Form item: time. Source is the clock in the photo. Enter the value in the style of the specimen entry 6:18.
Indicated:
6:32
